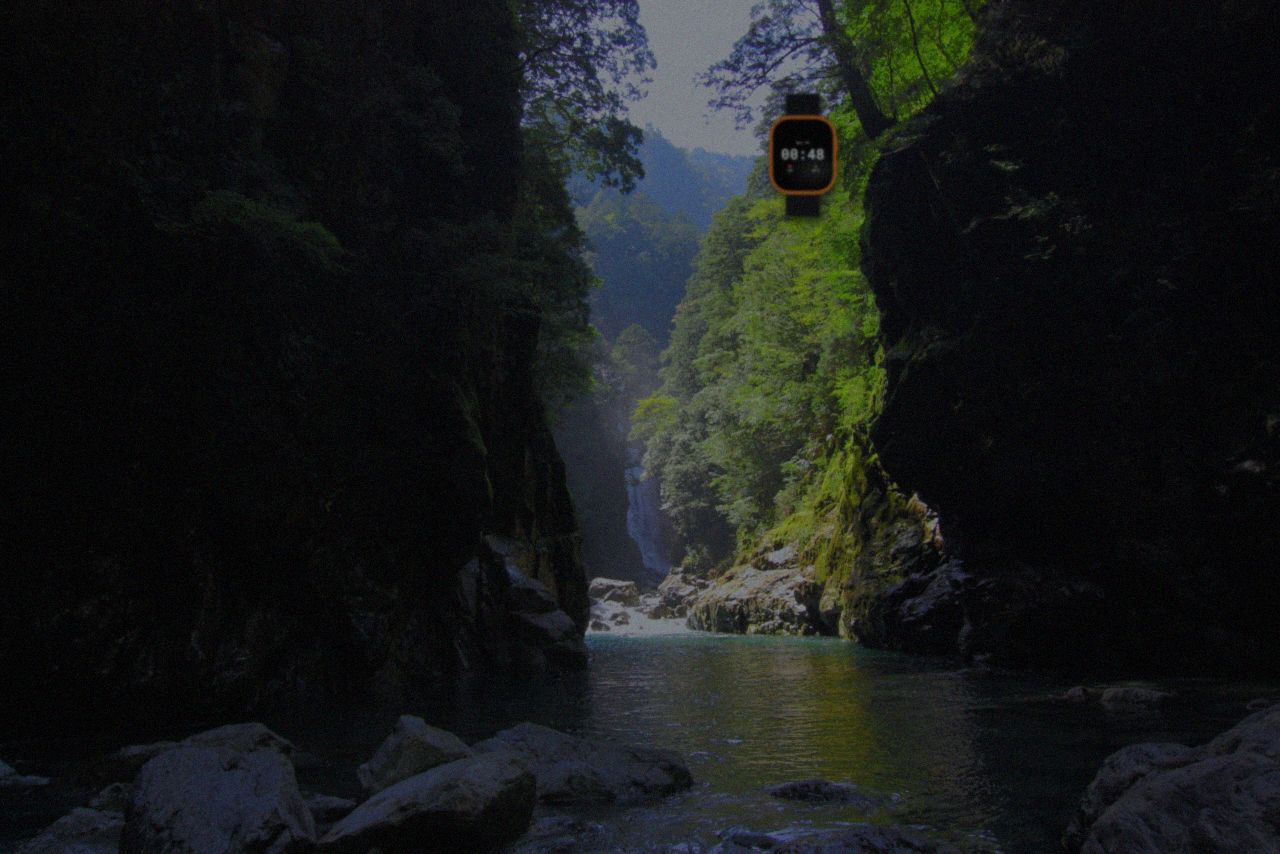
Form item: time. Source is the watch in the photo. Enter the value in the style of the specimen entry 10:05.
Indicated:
0:48
